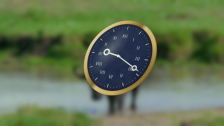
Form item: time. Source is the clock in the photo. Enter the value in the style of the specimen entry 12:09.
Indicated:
9:19
